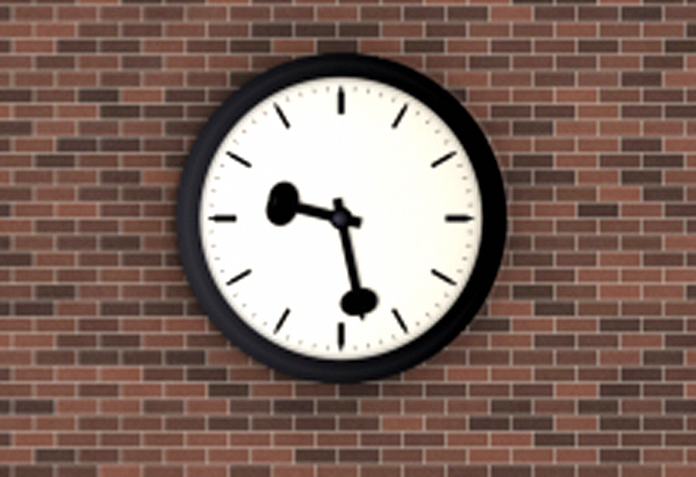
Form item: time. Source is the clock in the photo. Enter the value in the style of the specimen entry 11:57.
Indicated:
9:28
